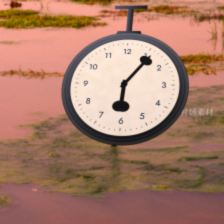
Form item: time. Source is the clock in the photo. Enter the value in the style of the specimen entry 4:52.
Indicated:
6:06
